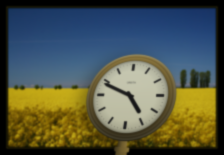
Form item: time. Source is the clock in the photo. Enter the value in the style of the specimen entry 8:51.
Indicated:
4:49
